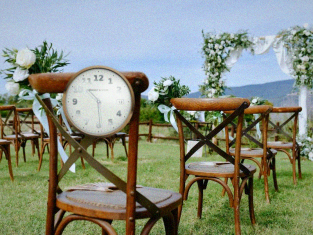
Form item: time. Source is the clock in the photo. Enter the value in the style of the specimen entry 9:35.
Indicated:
10:29
